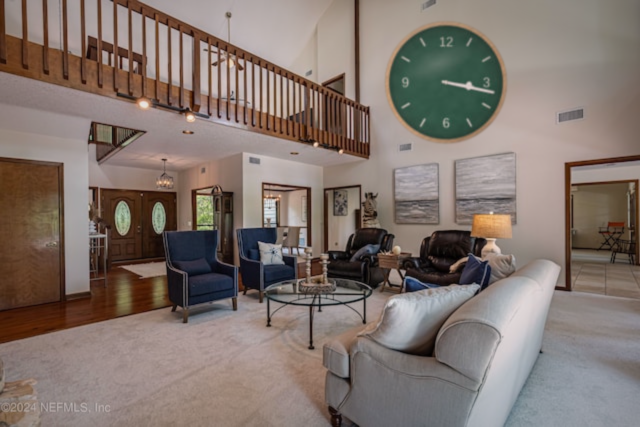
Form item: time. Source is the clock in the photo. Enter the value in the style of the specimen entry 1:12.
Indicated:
3:17
